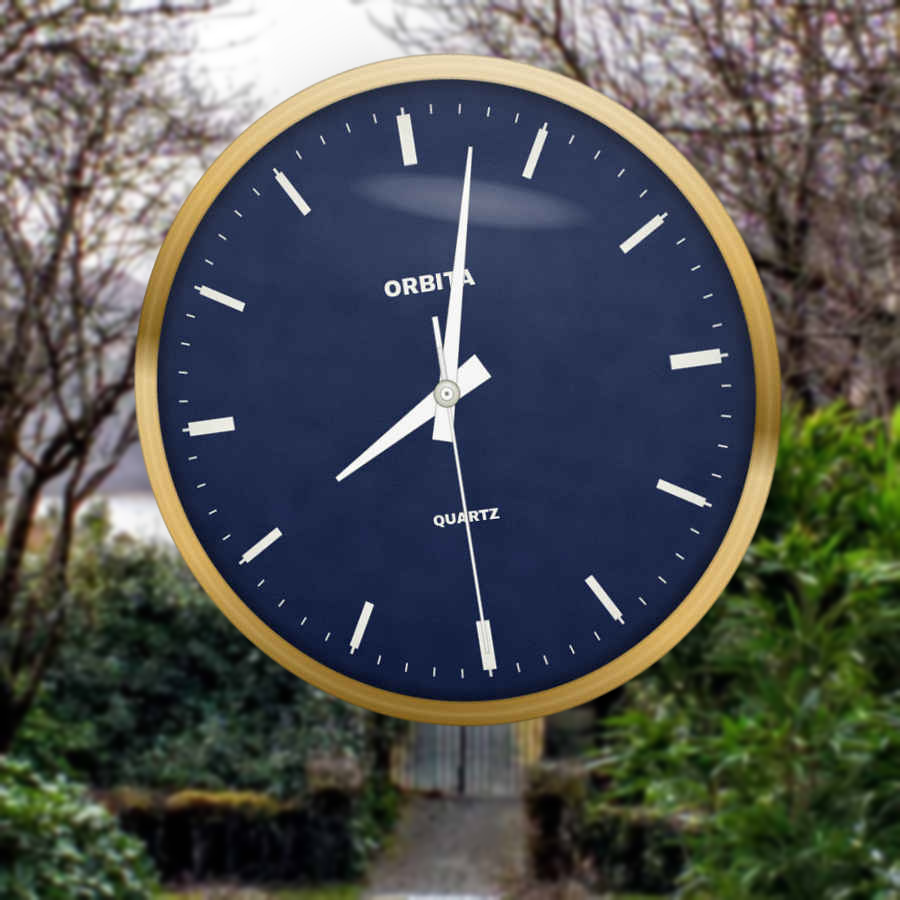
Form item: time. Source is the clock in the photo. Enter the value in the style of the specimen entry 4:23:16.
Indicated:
8:02:30
